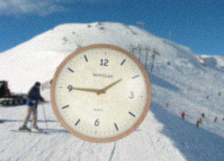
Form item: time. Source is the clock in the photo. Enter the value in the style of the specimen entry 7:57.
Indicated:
1:45
